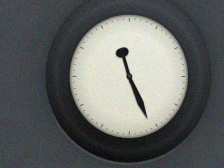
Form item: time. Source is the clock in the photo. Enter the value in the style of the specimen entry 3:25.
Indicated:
11:26
